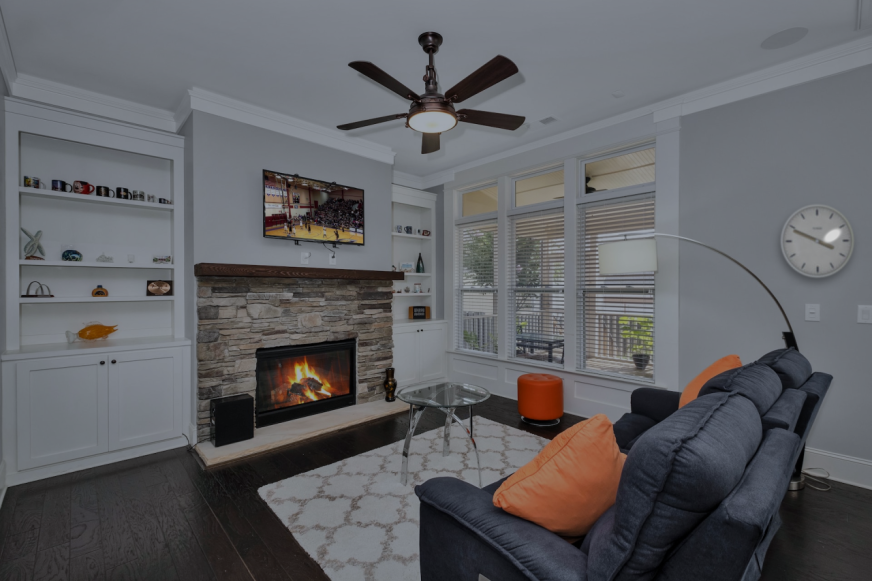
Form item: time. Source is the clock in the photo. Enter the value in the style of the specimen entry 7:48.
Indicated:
3:49
